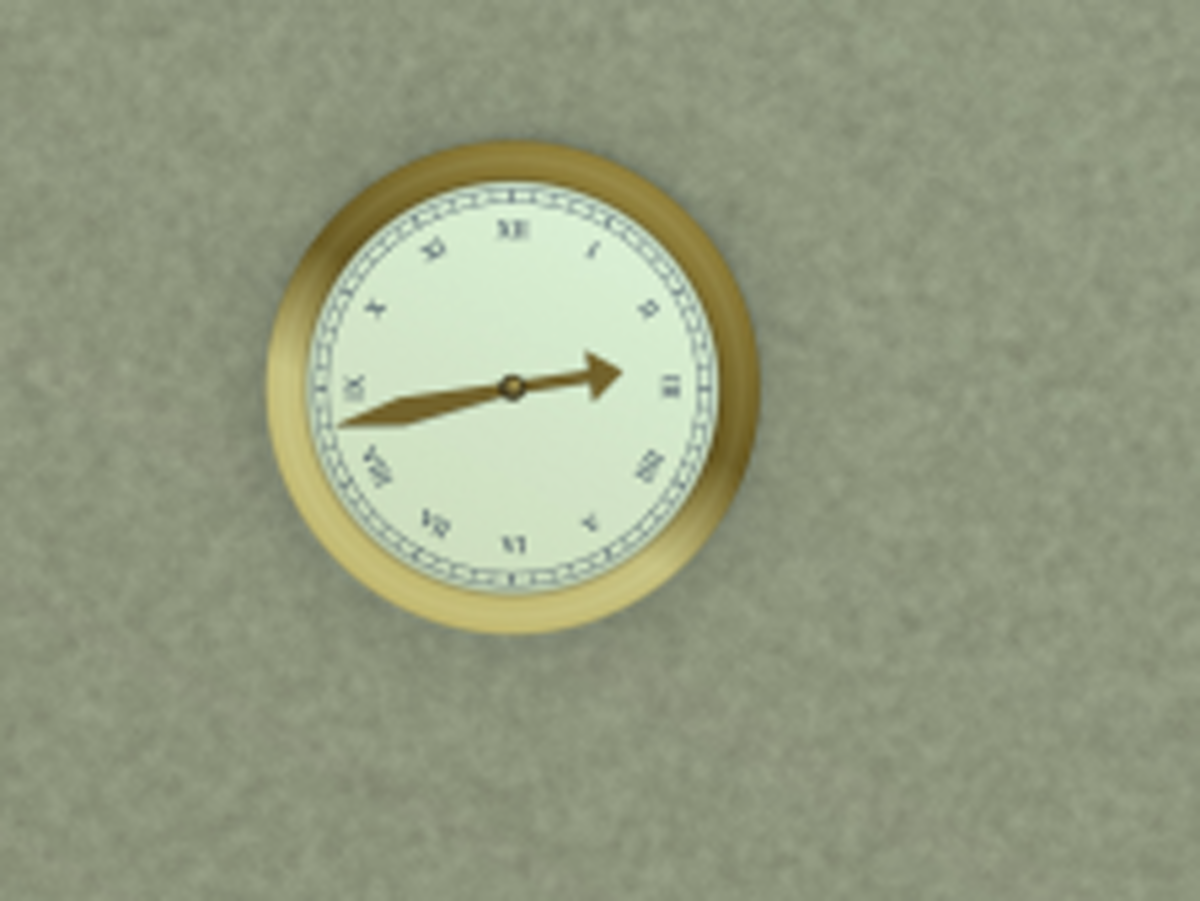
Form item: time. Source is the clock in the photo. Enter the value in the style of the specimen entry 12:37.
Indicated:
2:43
